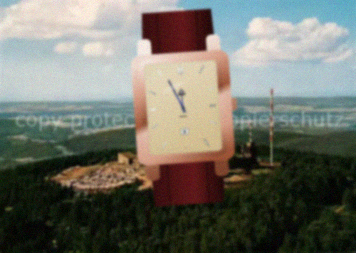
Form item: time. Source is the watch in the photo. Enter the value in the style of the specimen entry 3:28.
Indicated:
11:56
